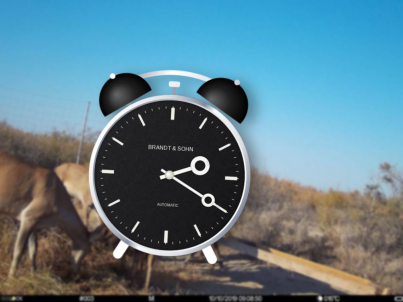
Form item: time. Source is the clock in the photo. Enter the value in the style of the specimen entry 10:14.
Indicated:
2:20
